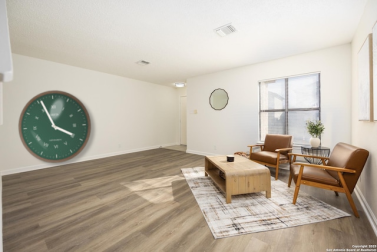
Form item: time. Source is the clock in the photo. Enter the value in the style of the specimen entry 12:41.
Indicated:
3:56
